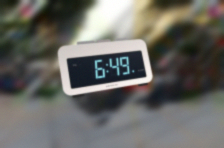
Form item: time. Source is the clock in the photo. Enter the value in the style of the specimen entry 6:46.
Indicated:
6:49
